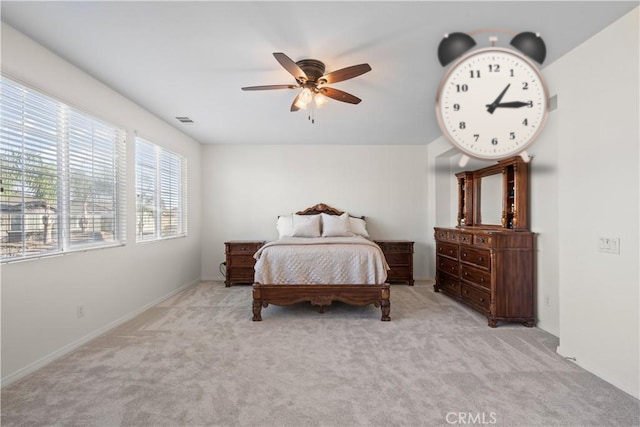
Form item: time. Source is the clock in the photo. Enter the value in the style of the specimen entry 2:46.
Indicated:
1:15
